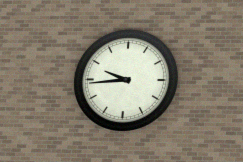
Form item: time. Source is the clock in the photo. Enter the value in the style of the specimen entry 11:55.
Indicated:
9:44
